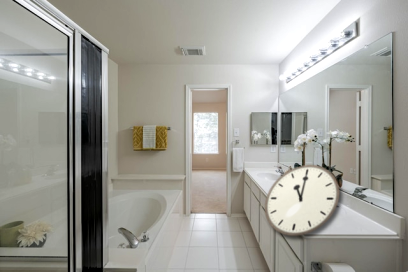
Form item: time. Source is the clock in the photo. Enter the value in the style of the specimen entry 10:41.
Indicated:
11:00
